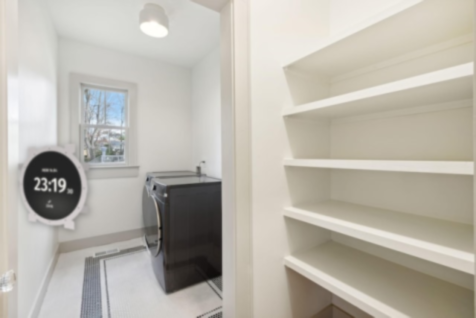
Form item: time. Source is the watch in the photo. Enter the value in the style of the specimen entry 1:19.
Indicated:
23:19
